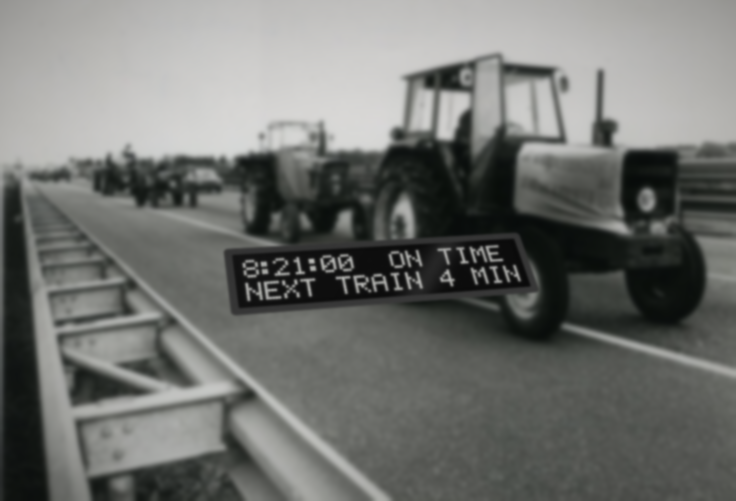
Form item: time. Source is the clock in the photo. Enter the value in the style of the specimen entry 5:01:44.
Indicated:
8:21:00
